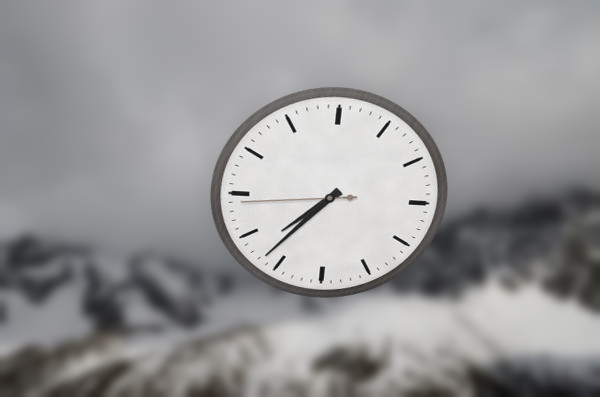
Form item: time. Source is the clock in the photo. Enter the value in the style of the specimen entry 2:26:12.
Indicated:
7:36:44
